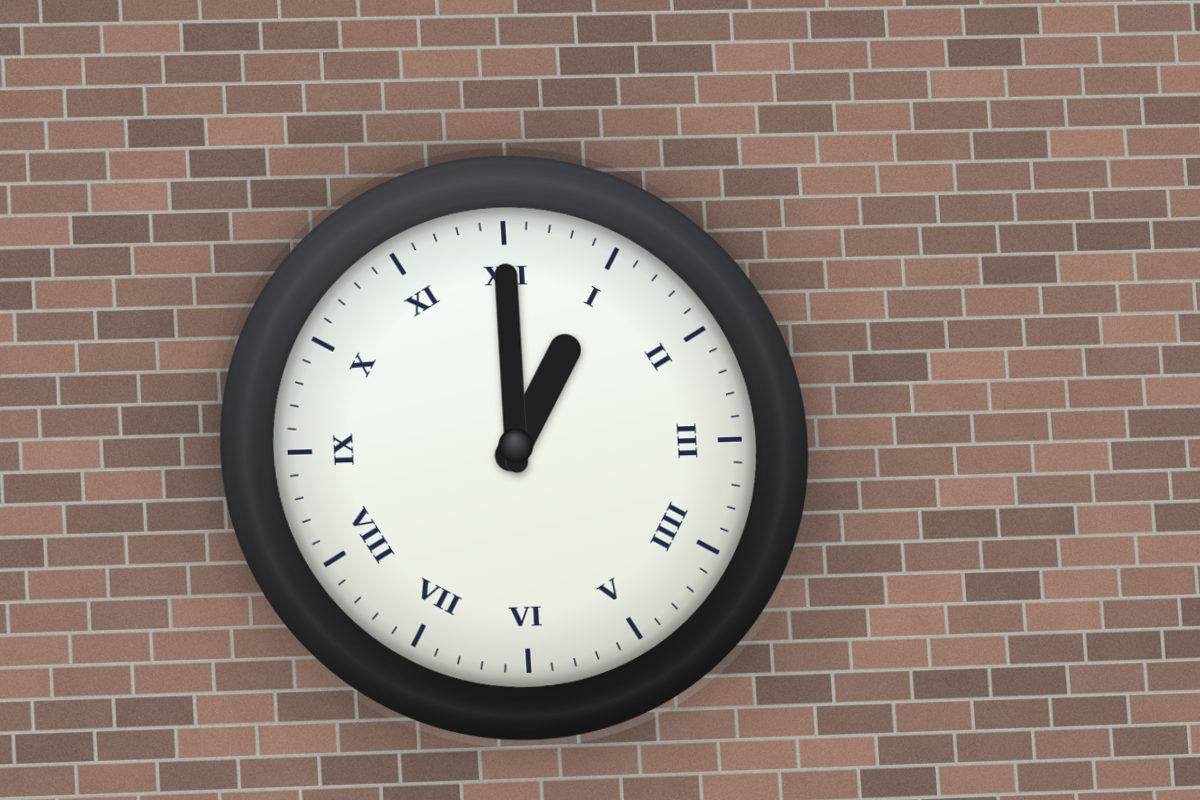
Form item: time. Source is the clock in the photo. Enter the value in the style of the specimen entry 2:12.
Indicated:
1:00
